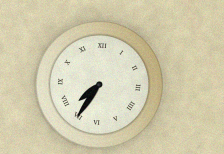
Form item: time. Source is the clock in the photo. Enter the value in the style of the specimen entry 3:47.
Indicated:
7:35
